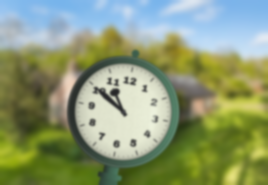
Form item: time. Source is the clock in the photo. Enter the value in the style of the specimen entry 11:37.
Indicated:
10:50
